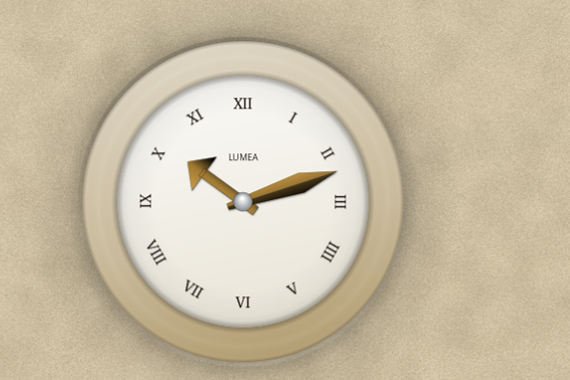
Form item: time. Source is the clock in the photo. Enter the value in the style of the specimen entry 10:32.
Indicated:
10:12
